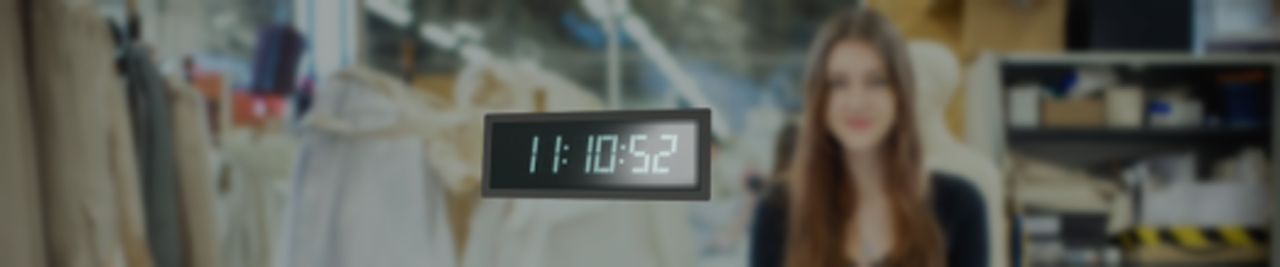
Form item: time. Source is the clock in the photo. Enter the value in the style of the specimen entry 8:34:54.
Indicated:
11:10:52
